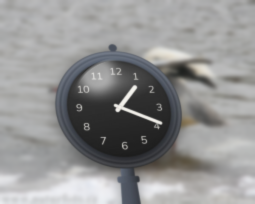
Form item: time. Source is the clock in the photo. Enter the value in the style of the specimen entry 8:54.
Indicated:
1:19
